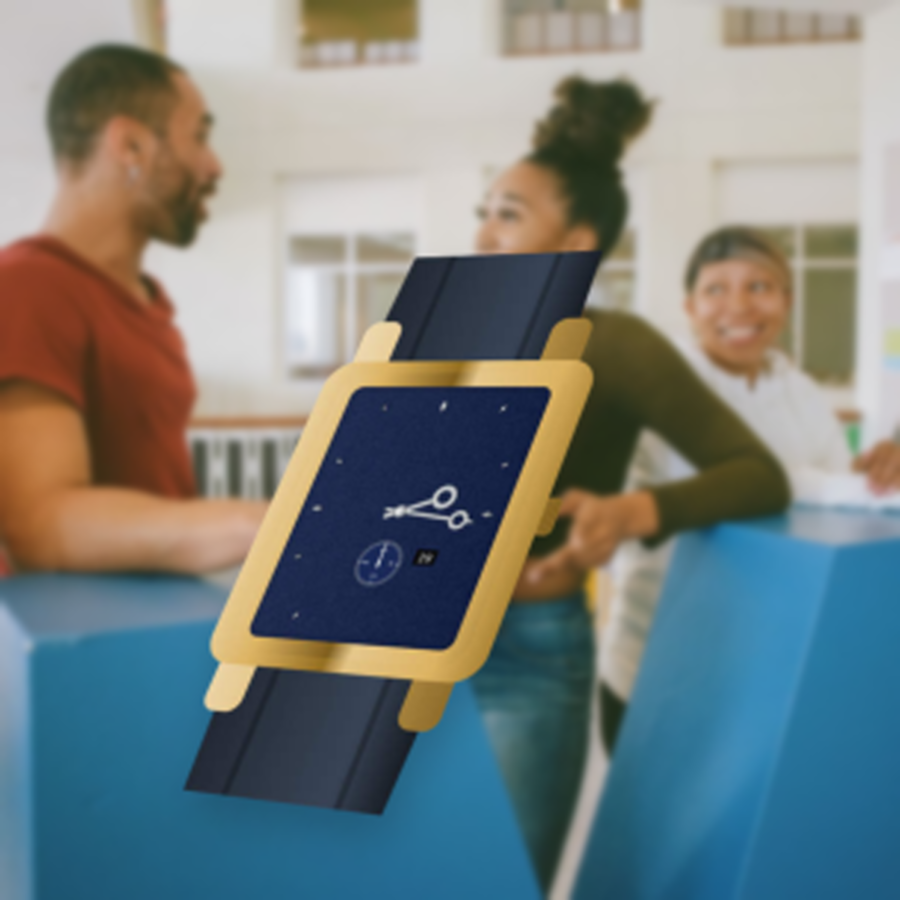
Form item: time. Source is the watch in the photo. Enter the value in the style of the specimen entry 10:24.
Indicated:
2:16
